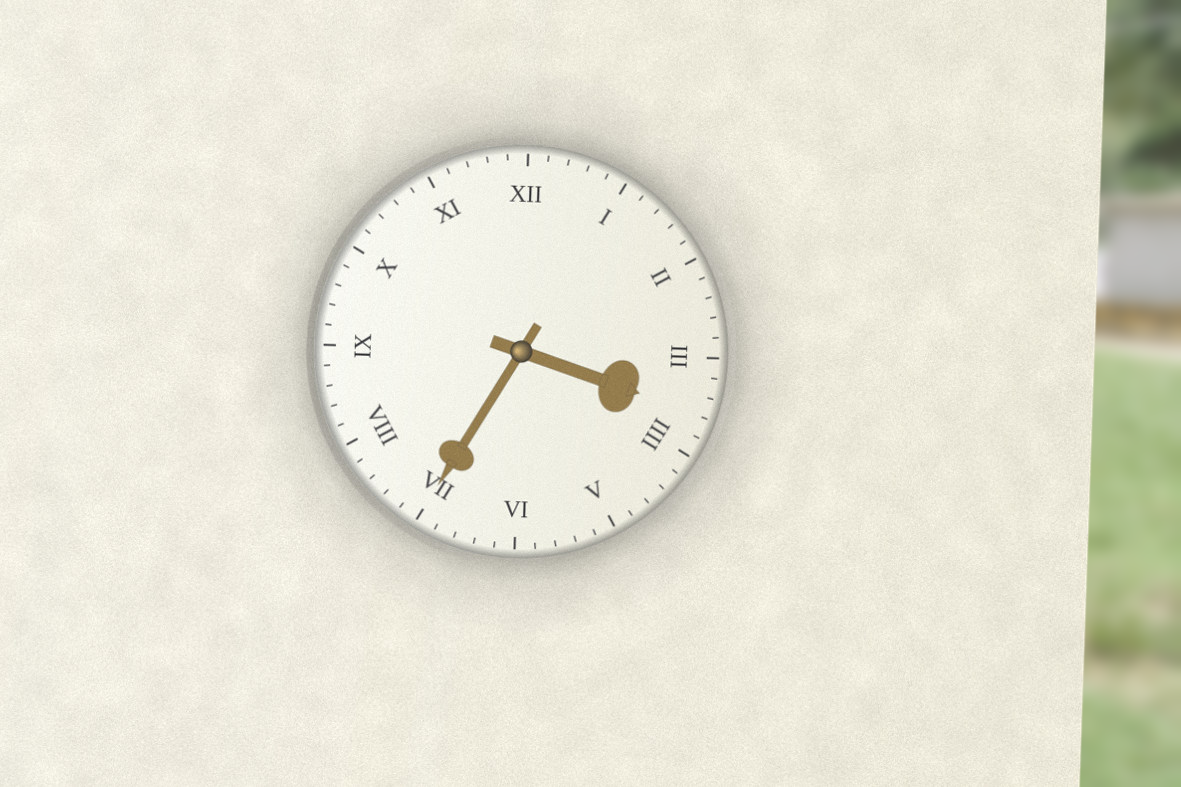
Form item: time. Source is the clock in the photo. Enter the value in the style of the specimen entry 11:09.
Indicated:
3:35
